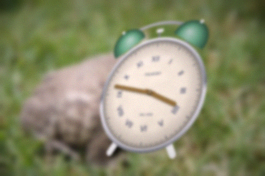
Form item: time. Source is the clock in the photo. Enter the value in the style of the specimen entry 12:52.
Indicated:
3:47
